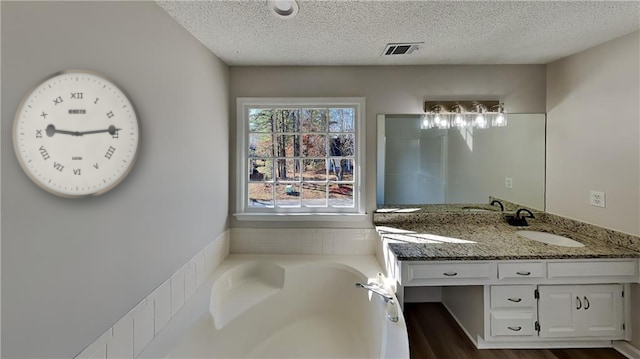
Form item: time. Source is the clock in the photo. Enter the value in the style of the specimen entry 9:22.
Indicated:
9:14
